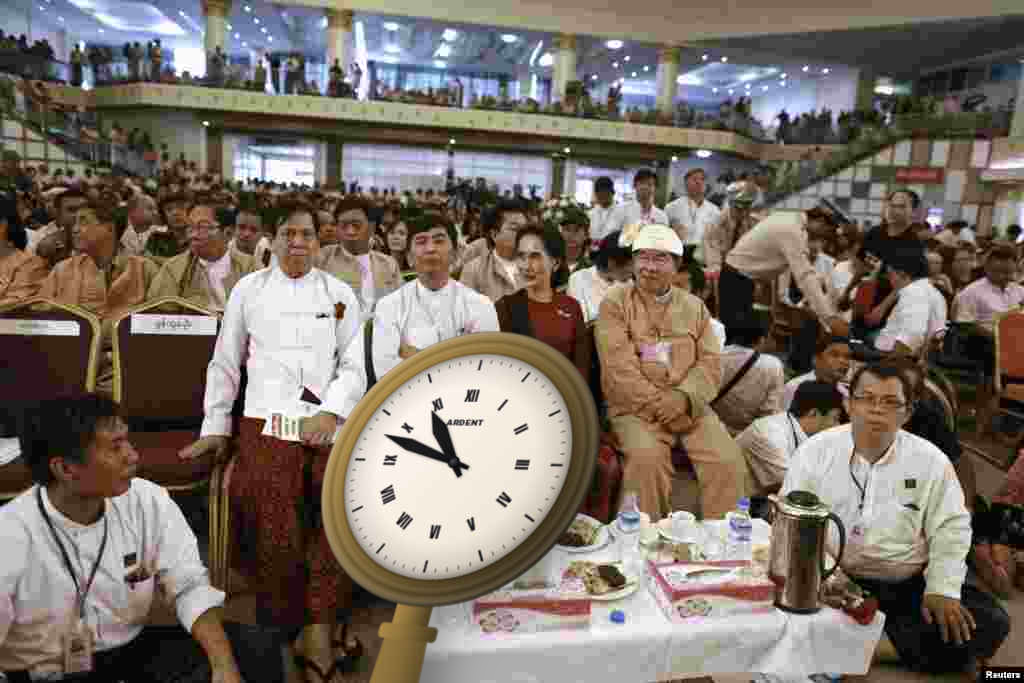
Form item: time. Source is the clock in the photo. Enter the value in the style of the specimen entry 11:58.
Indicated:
10:48
